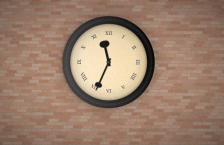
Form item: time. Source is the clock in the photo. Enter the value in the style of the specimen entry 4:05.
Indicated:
11:34
